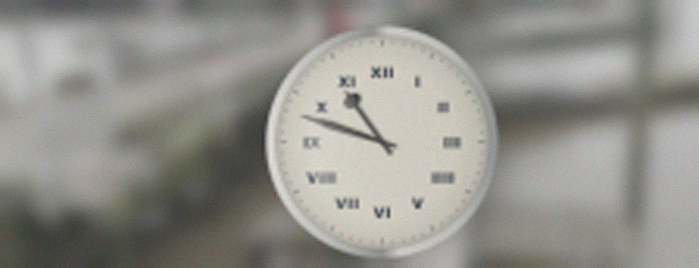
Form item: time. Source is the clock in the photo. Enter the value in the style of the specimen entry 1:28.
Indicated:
10:48
